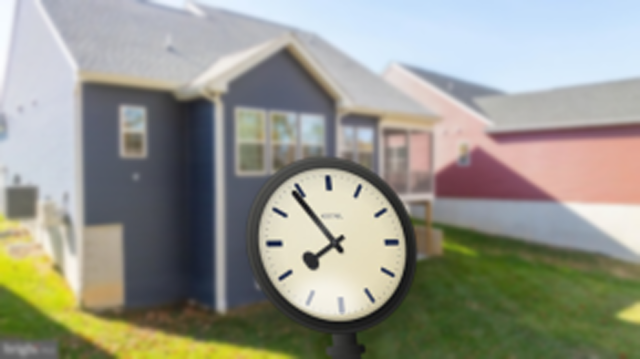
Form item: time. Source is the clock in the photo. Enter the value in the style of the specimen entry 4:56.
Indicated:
7:54
